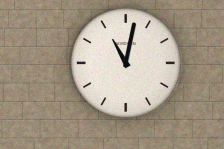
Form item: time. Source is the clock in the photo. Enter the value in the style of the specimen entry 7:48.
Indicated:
11:02
